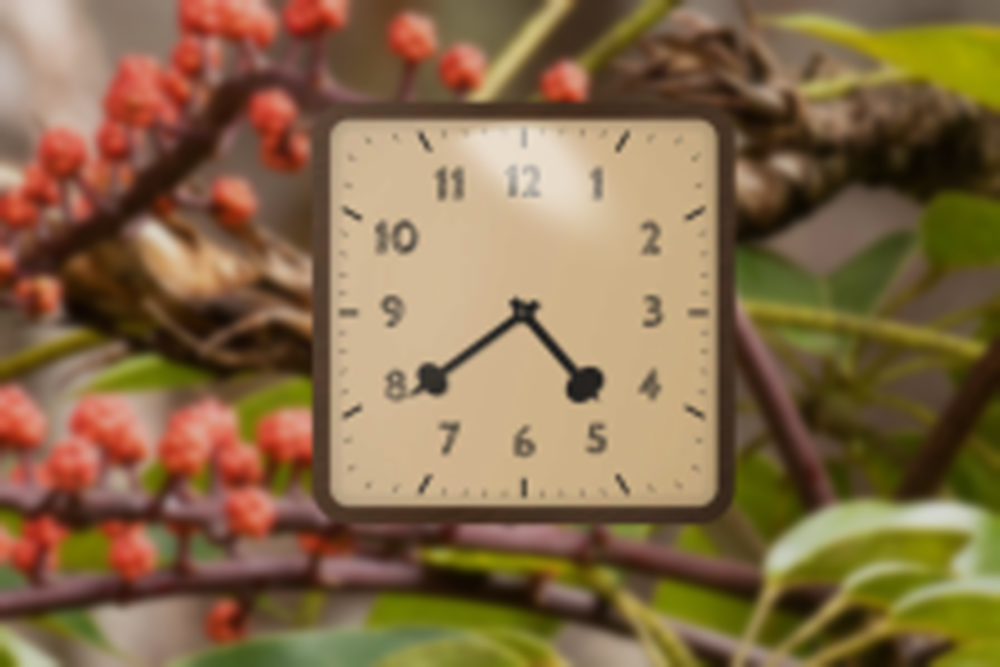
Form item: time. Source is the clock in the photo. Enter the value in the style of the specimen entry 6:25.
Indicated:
4:39
